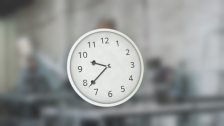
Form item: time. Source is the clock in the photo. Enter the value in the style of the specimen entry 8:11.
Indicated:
9:38
